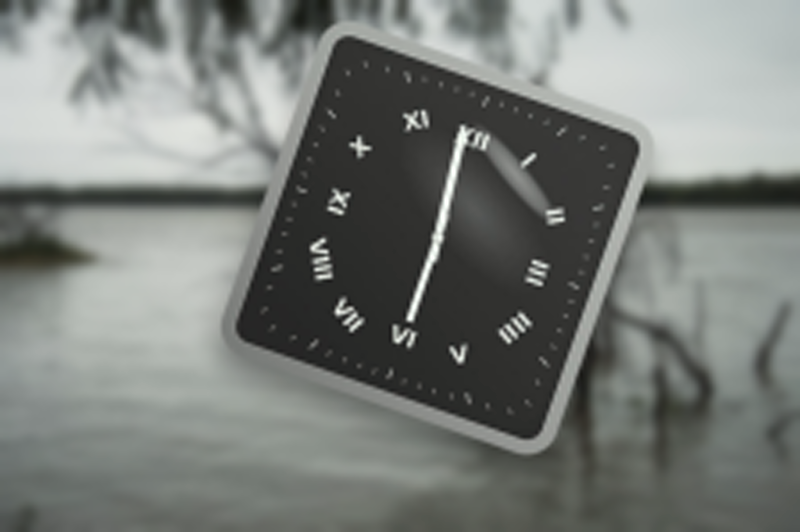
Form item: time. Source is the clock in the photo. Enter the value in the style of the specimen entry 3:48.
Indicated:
5:59
